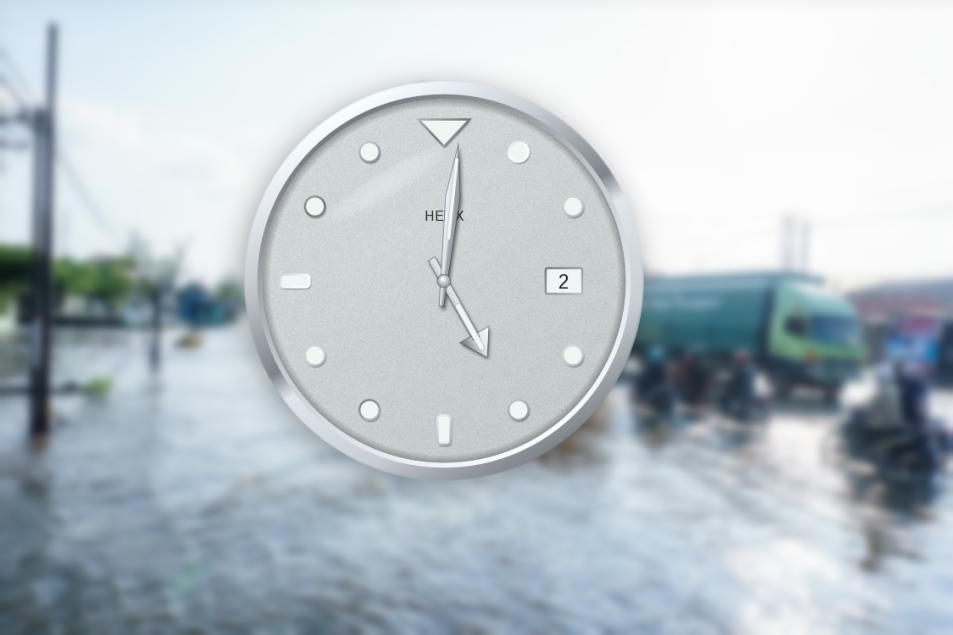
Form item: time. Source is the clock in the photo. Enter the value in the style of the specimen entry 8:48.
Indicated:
5:01
